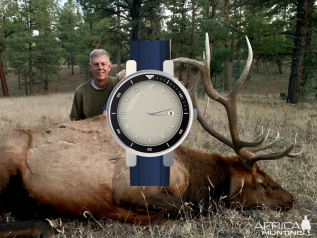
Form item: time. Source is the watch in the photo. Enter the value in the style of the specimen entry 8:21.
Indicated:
3:13
